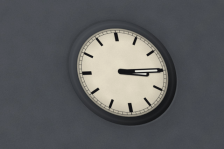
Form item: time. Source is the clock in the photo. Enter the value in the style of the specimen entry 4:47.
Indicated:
3:15
